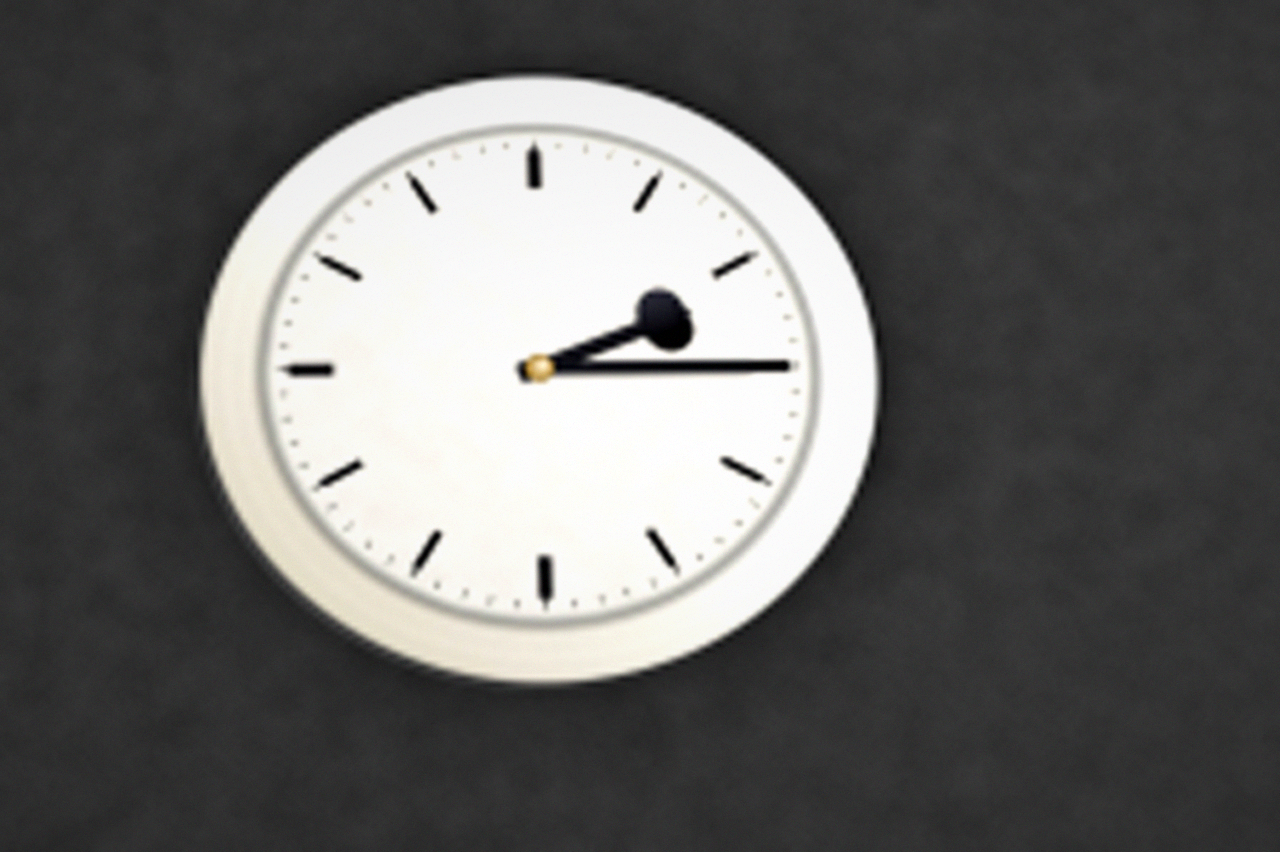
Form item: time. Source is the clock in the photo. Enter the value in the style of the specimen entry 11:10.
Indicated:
2:15
